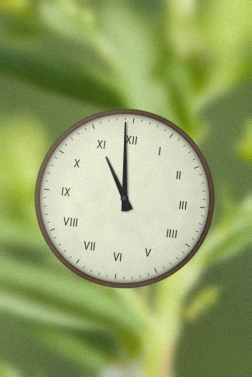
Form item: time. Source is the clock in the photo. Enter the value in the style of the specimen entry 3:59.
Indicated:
10:59
